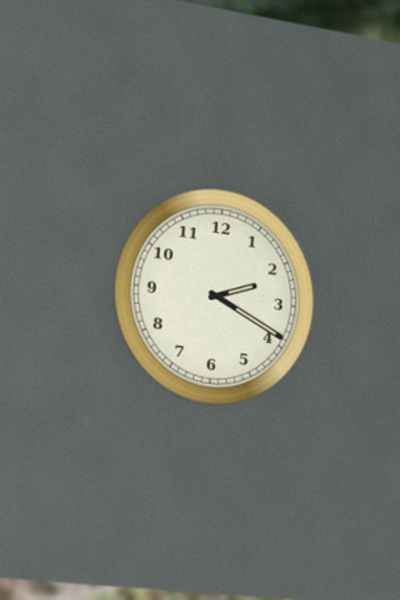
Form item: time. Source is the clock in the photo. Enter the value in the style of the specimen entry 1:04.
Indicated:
2:19
